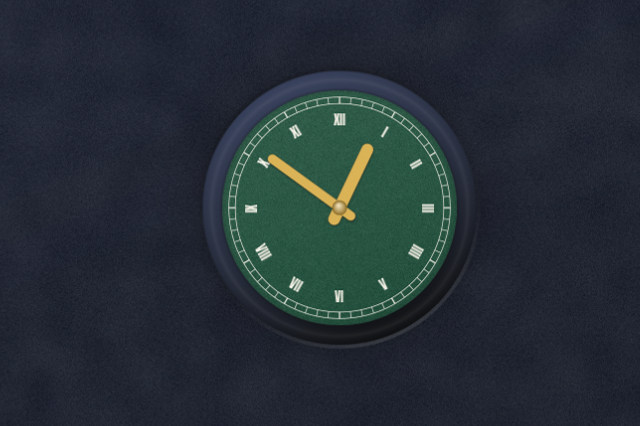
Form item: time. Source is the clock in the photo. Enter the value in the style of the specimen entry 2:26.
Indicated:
12:51
